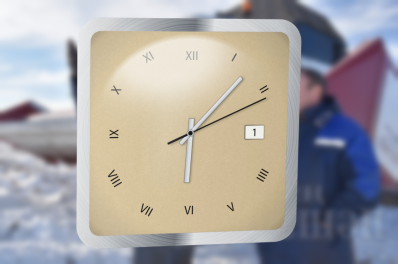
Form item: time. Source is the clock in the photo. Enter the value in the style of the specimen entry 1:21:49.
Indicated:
6:07:11
